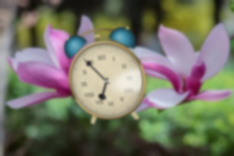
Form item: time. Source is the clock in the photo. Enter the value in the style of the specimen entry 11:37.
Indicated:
6:54
